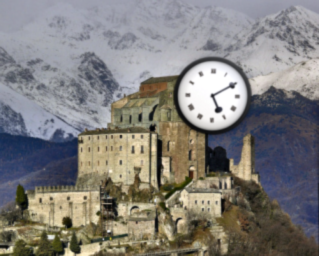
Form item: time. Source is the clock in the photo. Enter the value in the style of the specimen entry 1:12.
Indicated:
5:10
